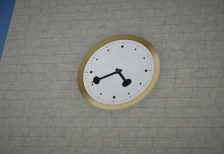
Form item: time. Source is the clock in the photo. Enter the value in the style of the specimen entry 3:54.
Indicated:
4:41
